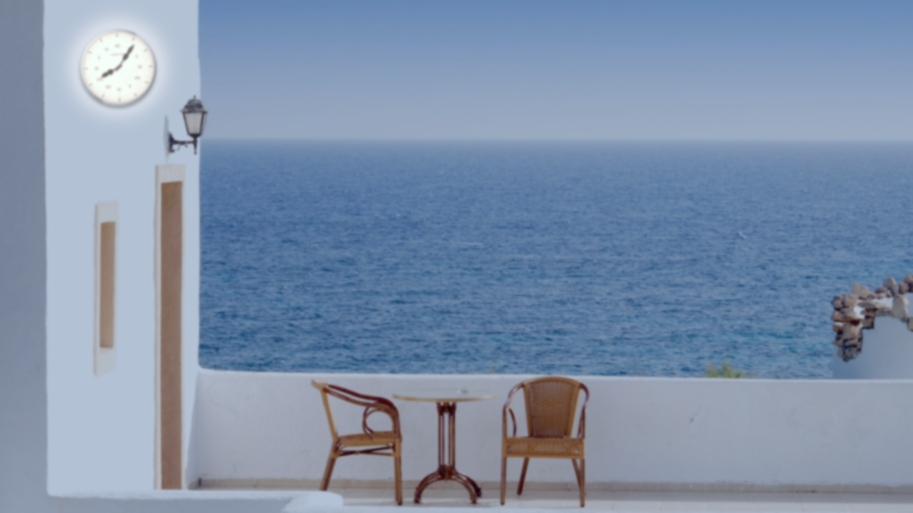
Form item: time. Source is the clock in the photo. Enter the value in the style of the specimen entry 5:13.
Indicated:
8:06
